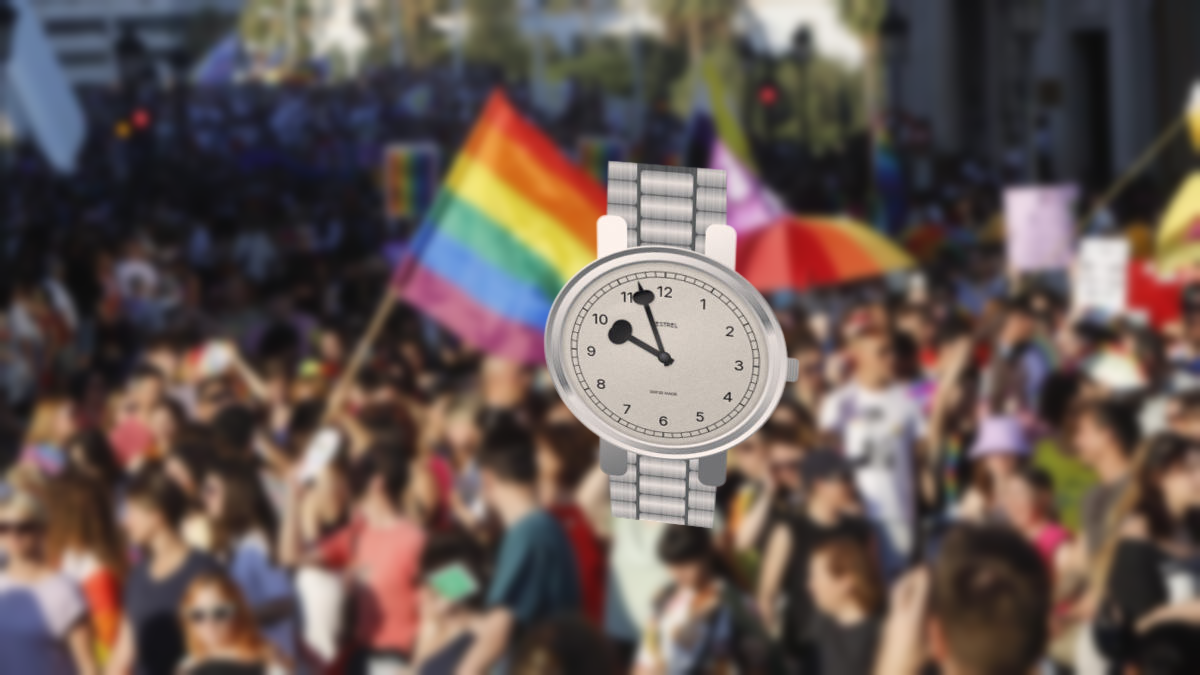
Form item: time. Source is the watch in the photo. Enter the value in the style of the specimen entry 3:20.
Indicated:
9:57
